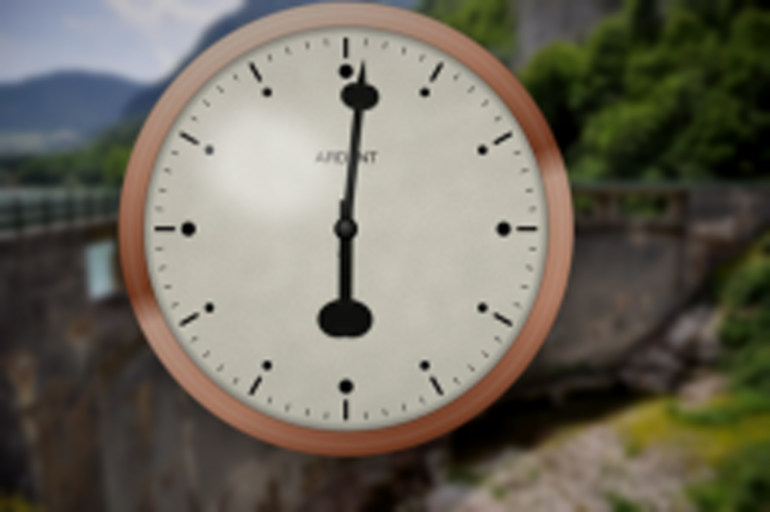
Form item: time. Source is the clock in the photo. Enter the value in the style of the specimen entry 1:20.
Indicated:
6:01
